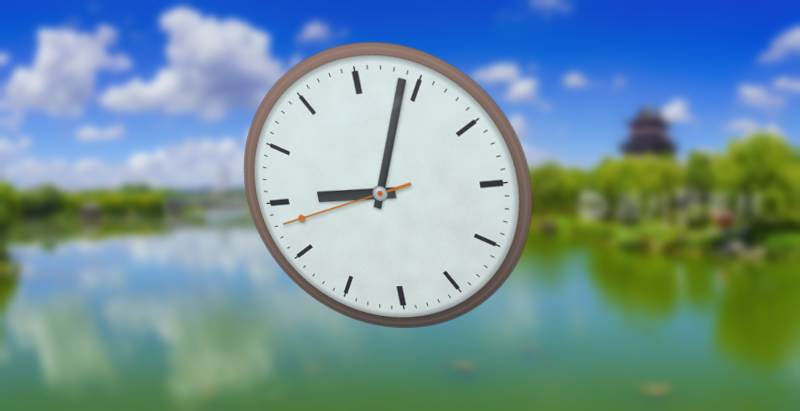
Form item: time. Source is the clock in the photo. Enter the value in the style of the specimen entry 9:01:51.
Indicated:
9:03:43
